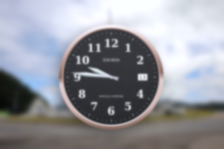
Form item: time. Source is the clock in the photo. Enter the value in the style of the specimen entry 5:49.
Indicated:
9:46
